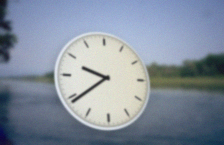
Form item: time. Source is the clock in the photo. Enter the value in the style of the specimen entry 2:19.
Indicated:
9:39
